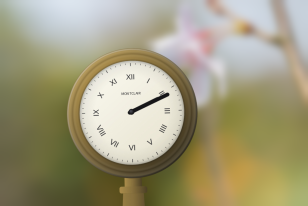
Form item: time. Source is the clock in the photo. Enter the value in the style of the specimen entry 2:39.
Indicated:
2:11
